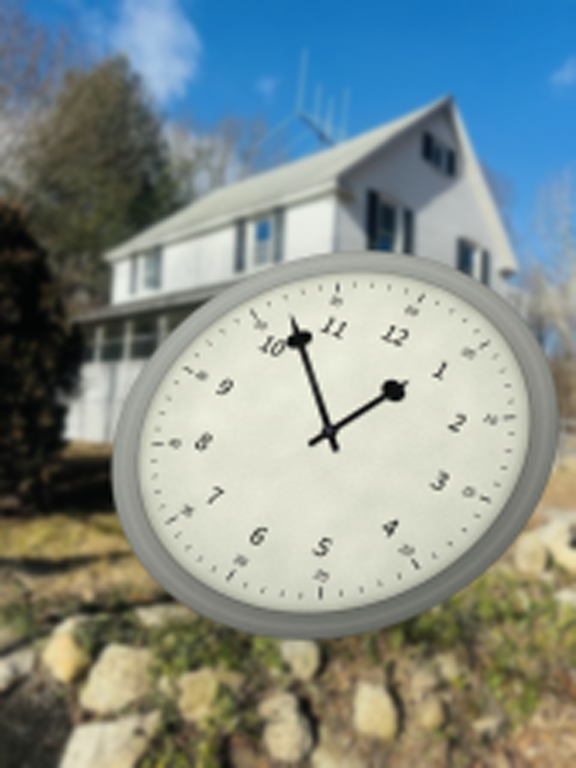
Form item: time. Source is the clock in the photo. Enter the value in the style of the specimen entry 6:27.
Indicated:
12:52
